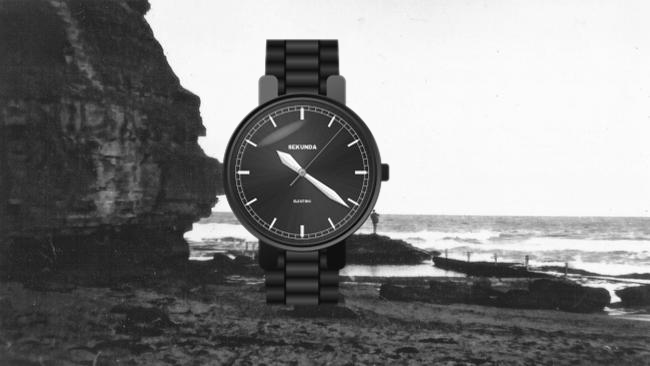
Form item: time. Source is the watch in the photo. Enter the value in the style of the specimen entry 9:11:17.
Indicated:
10:21:07
